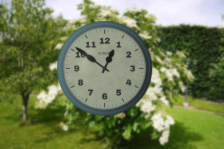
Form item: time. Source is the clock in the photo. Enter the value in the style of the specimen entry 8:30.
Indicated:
12:51
